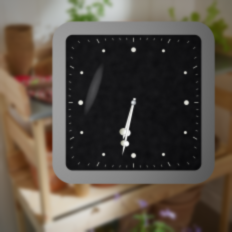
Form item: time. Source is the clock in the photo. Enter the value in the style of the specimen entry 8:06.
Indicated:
6:32
